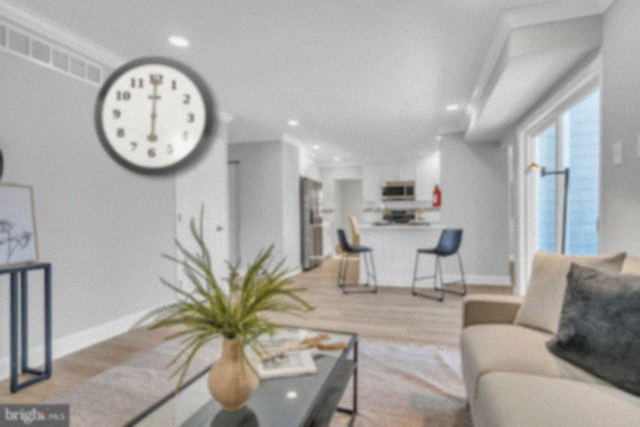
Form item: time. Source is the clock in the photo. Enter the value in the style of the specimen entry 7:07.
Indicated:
6:00
